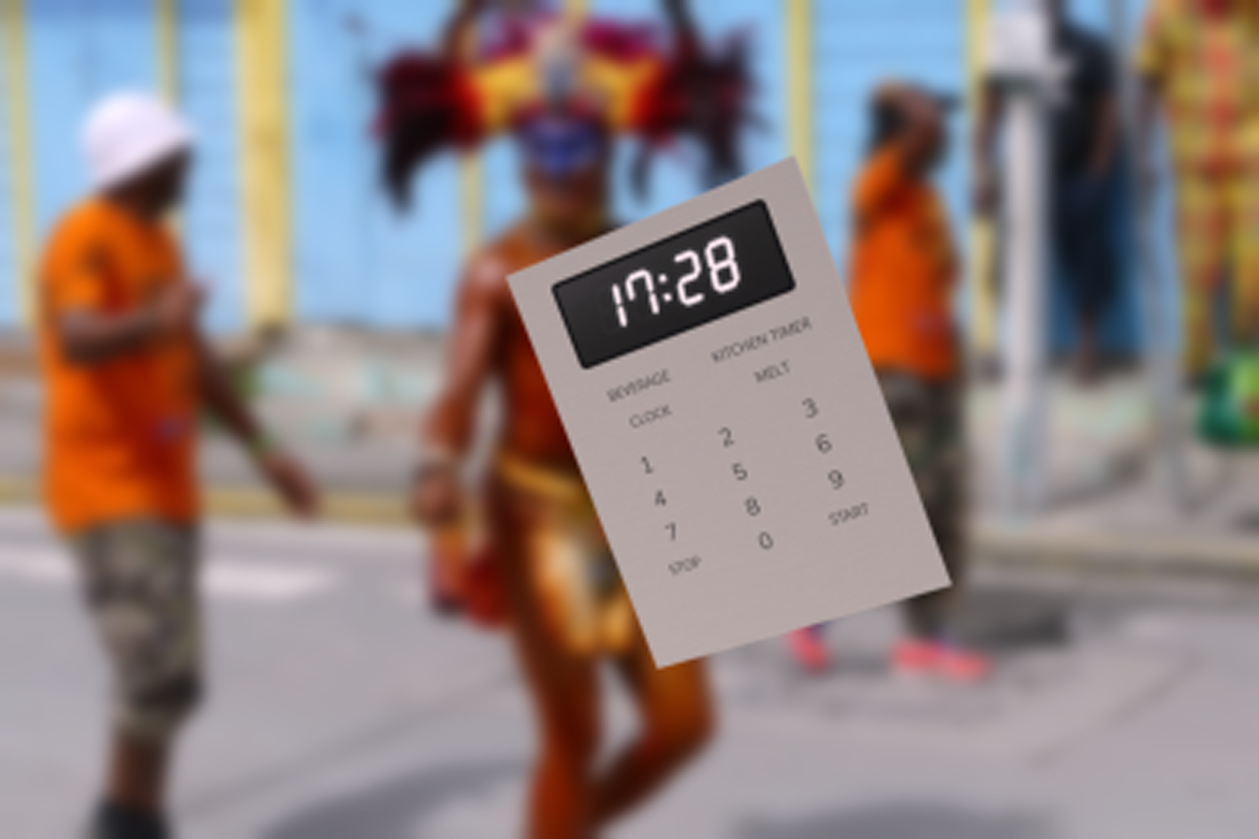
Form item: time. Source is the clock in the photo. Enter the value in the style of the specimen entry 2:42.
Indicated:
17:28
